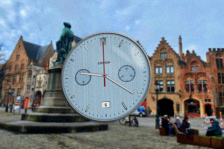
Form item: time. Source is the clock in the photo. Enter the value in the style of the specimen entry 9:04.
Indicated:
9:21
